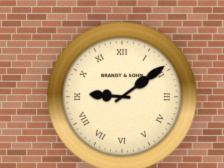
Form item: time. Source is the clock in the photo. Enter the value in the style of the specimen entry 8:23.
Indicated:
9:09
